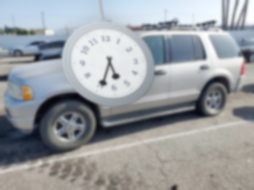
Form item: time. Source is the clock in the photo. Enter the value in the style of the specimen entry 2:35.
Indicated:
5:34
